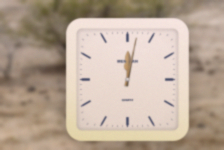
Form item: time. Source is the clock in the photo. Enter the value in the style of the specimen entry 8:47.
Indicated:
12:02
